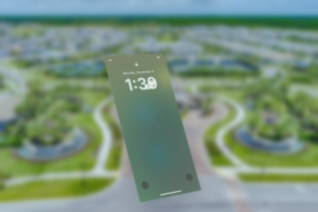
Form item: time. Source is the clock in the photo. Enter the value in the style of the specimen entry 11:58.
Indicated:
1:39
